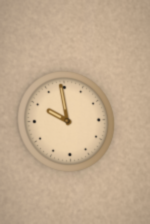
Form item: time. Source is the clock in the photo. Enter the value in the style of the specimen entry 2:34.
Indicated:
9:59
